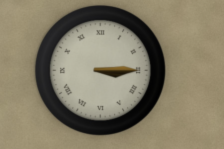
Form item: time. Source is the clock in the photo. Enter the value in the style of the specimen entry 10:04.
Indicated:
3:15
